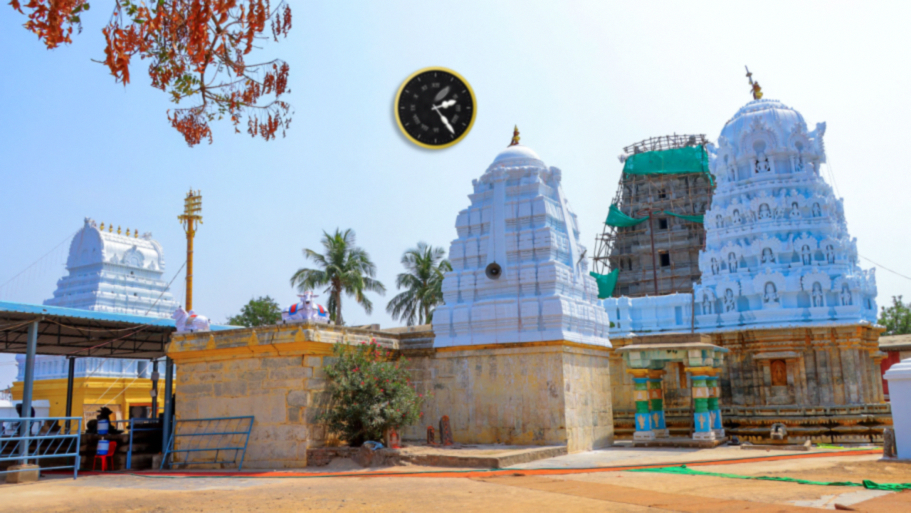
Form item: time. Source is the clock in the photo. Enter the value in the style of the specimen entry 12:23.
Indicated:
2:24
